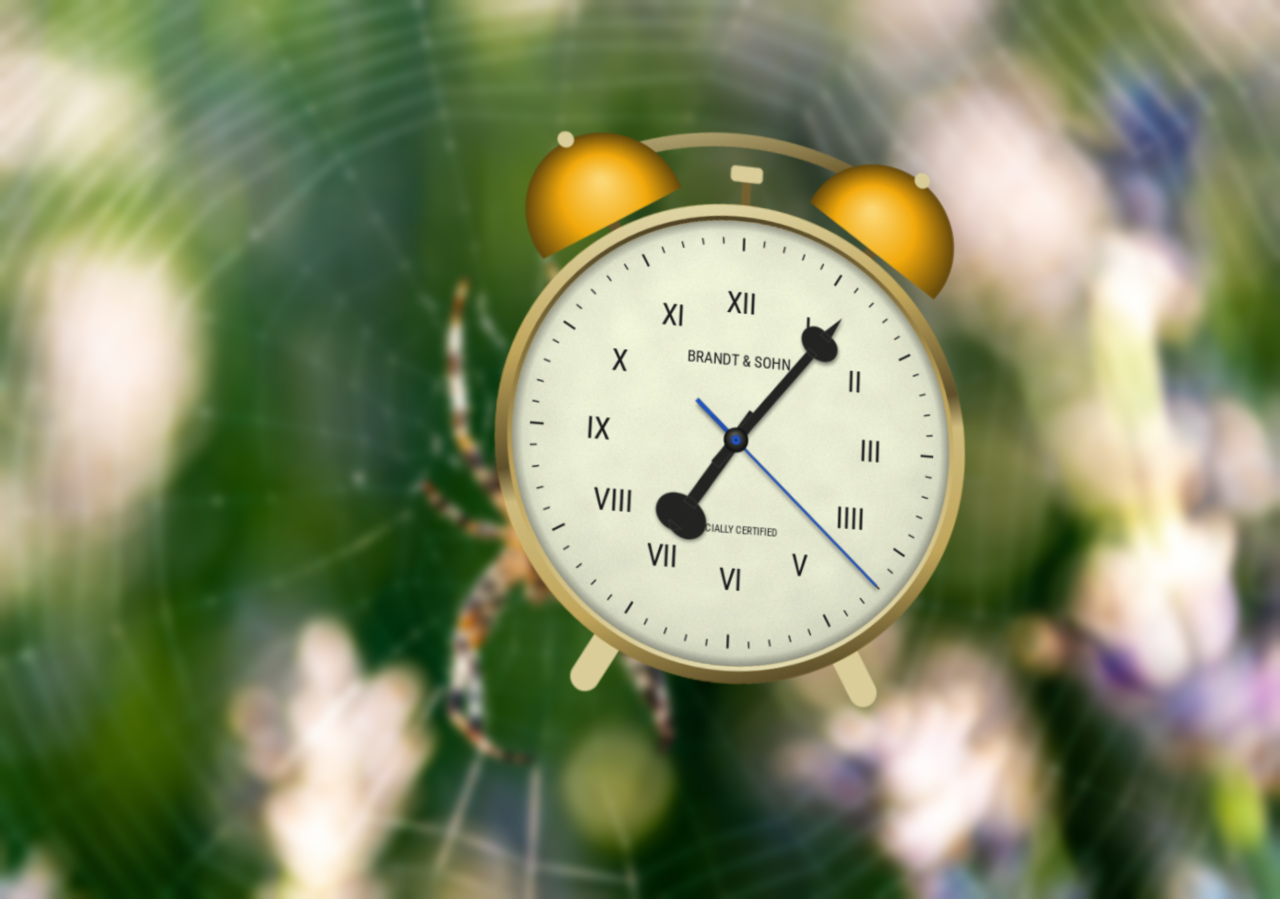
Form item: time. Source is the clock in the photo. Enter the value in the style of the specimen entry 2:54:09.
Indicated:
7:06:22
